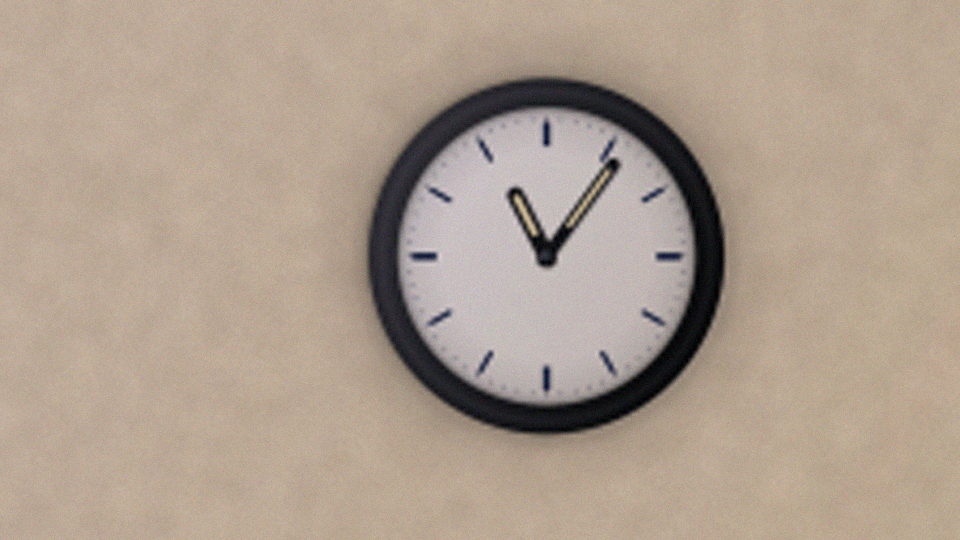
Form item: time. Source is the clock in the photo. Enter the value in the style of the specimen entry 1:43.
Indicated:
11:06
